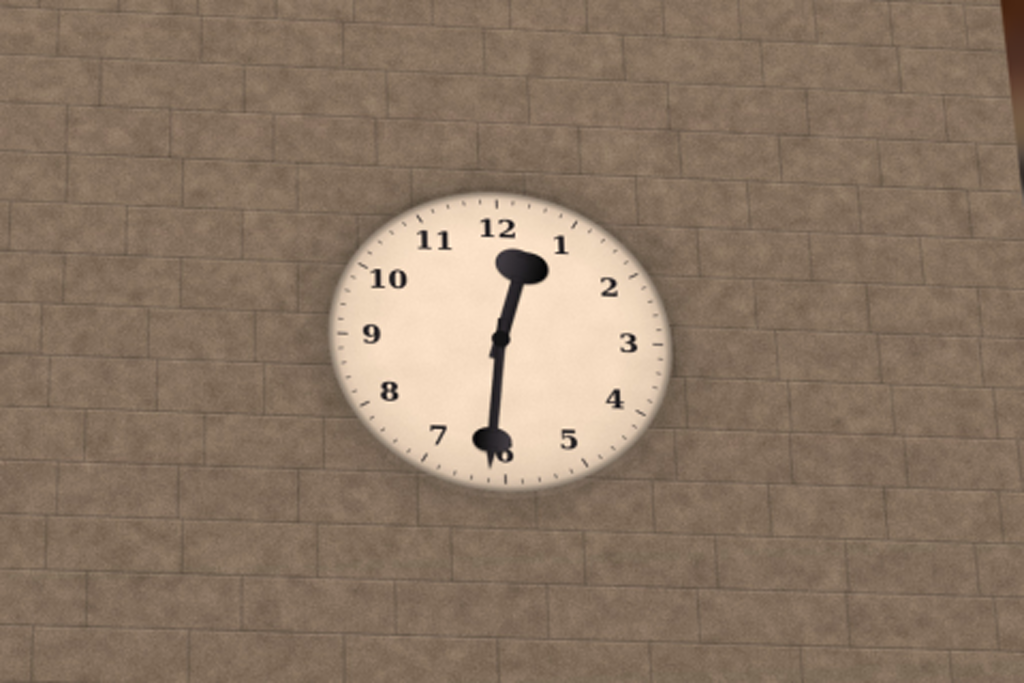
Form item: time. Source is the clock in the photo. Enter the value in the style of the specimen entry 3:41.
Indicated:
12:31
